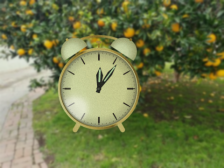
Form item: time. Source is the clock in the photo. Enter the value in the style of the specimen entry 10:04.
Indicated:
12:06
